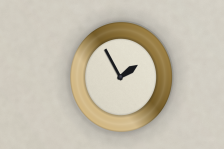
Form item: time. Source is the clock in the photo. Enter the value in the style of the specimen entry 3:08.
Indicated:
1:55
